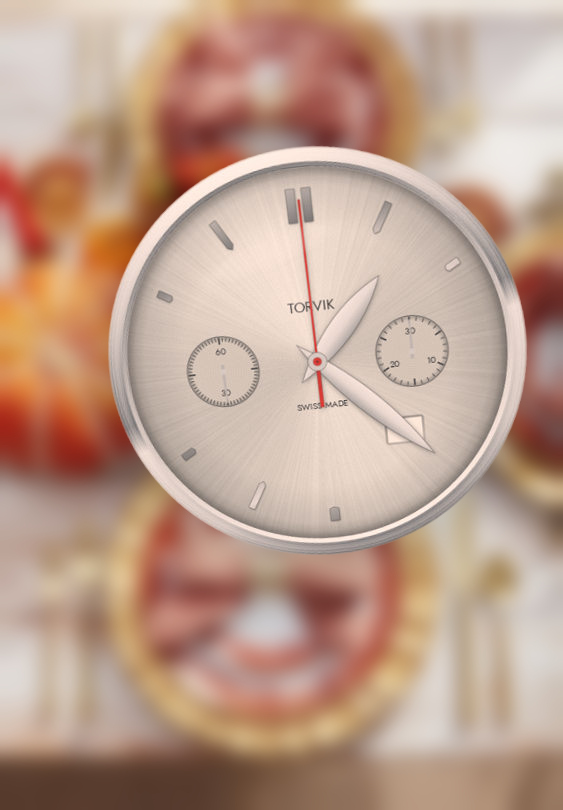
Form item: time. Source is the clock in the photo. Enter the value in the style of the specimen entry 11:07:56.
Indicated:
1:22:30
